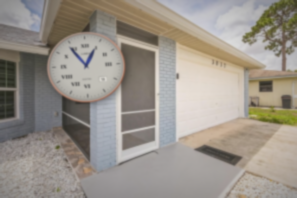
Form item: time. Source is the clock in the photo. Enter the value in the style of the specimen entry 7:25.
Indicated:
12:54
